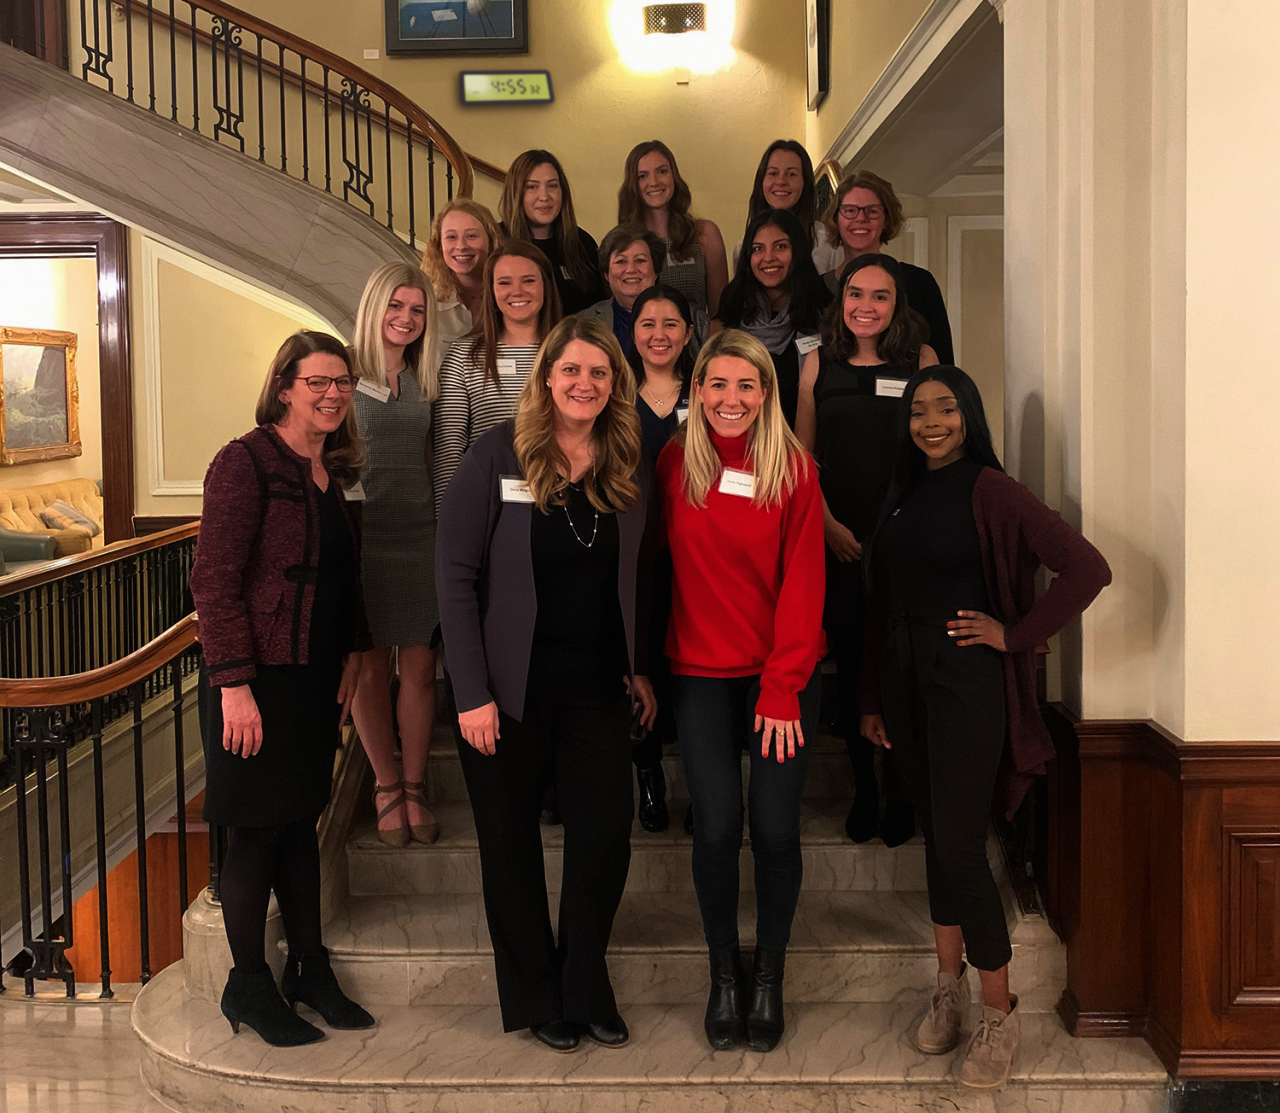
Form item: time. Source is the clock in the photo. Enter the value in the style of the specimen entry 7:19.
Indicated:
4:55
